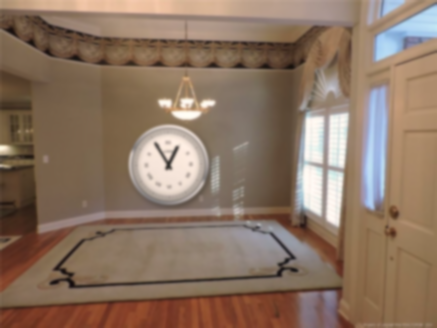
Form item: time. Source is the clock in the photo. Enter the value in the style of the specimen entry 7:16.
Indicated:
12:55
